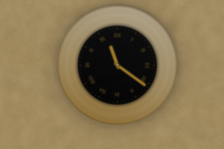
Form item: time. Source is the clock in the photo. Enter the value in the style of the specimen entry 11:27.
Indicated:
11:21
